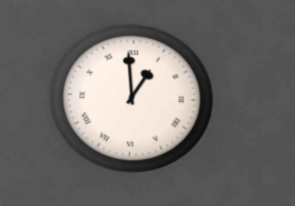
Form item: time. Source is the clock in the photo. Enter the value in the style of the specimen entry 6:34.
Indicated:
12:59
